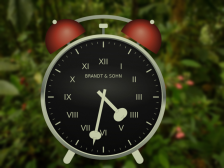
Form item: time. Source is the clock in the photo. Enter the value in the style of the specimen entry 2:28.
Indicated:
4:32
